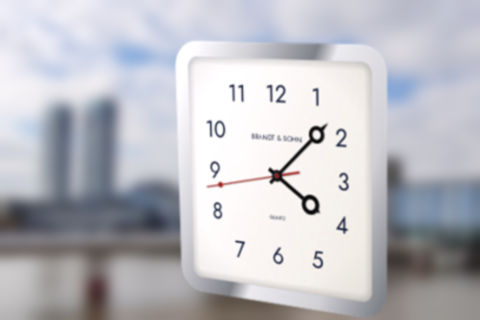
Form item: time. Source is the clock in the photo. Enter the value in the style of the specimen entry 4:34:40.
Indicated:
4:07:43
